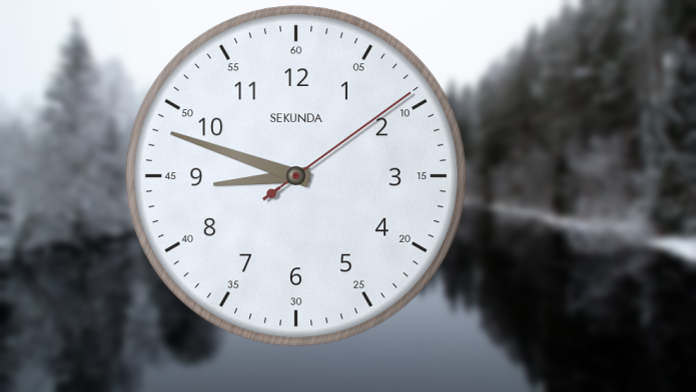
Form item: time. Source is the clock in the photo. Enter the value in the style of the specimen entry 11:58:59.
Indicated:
8:48:09
